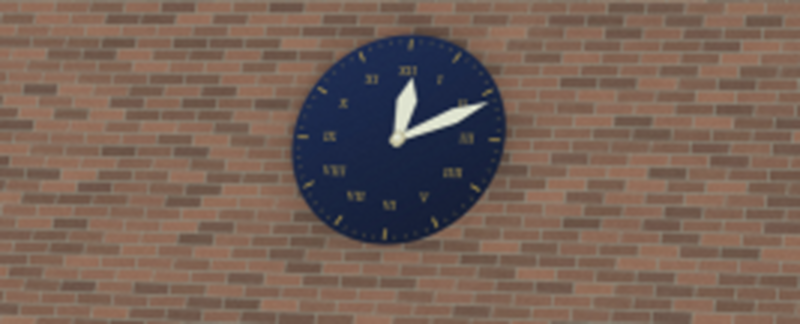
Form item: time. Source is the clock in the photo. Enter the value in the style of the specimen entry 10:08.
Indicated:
12:11
